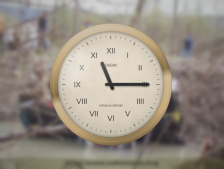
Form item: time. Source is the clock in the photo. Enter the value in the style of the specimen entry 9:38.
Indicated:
11:15
